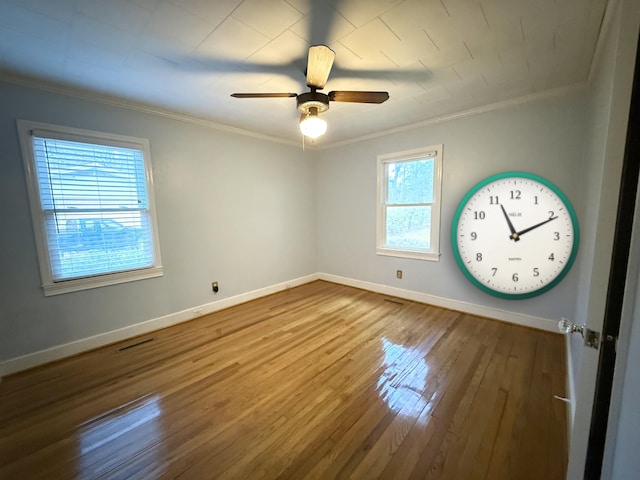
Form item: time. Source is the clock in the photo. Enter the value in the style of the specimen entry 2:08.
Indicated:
11:11
